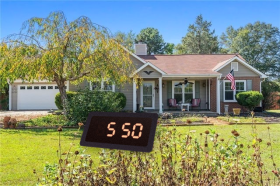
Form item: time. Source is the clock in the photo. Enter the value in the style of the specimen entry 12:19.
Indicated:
5:50
